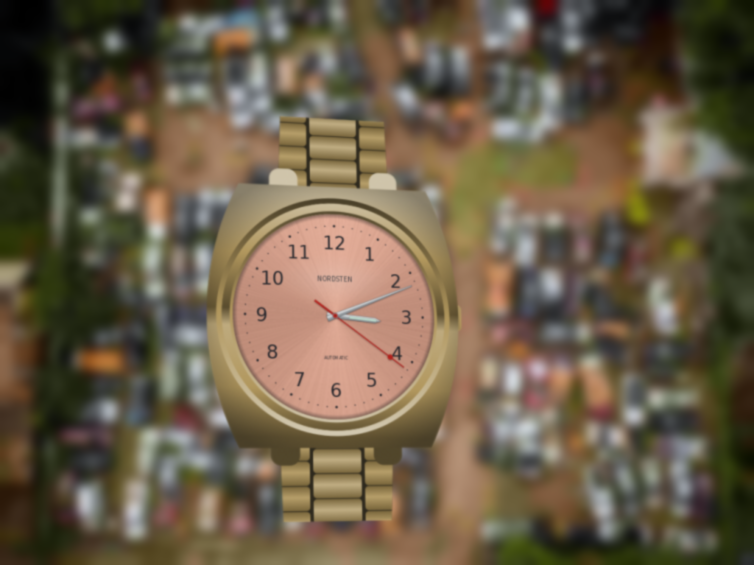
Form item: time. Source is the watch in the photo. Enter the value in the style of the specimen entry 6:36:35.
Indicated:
3:11:21
